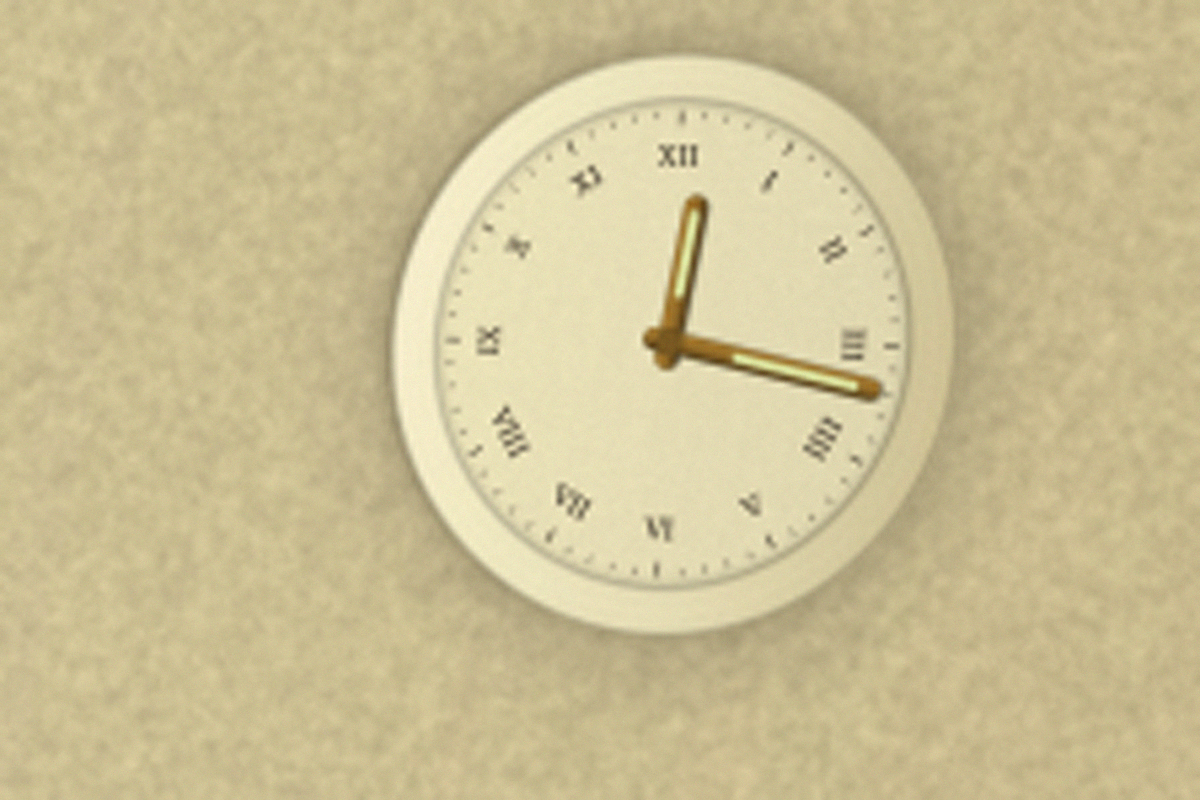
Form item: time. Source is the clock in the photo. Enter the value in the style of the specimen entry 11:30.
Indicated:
12:17
